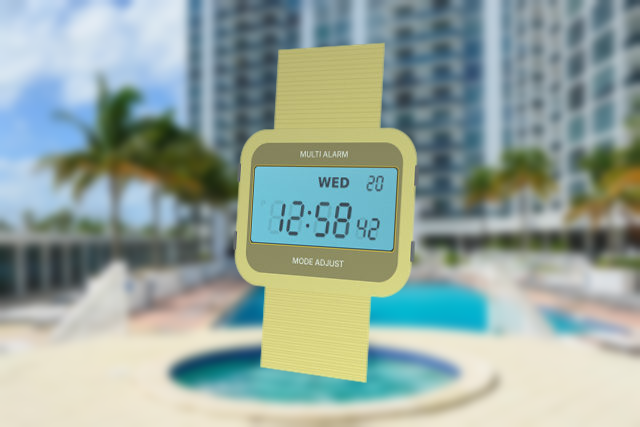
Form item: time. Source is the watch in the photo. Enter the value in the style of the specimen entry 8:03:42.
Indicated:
12:58:42
